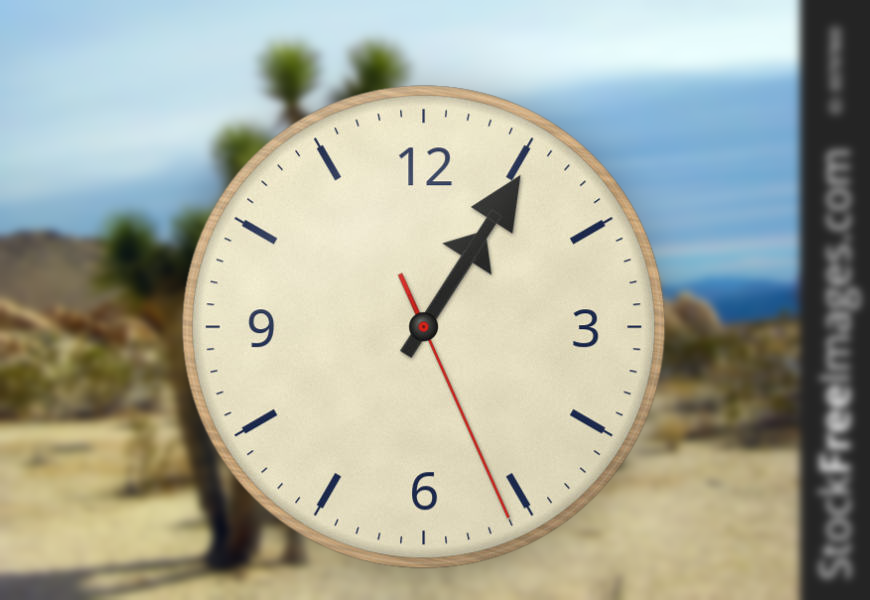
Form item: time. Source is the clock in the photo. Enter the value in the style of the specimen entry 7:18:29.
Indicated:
1:05:26
